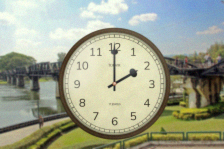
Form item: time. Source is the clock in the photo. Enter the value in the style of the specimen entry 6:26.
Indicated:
2:00
